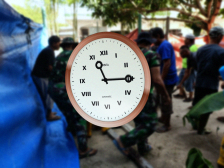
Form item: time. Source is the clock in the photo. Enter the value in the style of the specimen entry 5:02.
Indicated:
11:15
